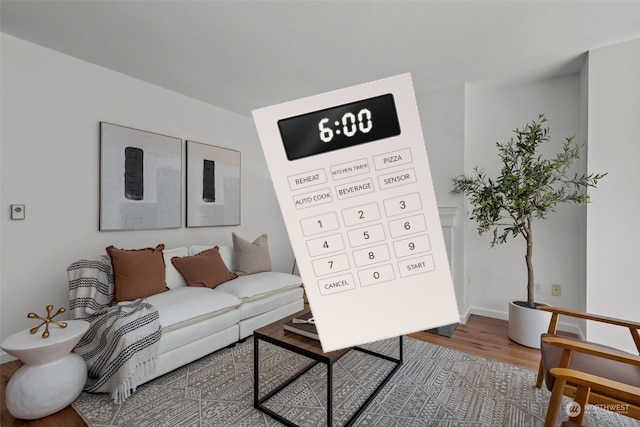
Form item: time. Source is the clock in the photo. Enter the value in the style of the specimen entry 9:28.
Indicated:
6:00
